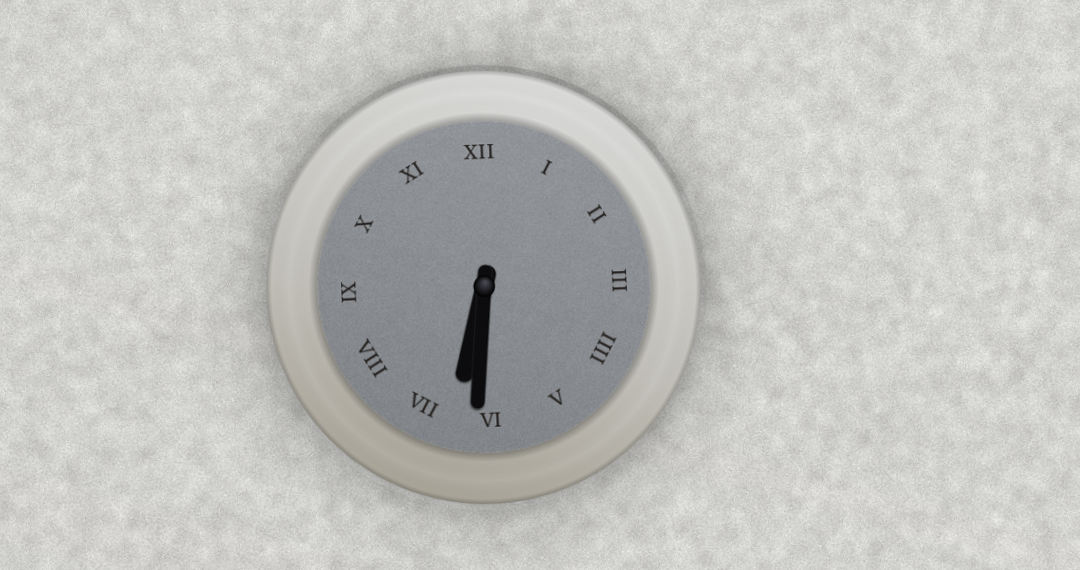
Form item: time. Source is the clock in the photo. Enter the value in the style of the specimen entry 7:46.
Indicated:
6:31
